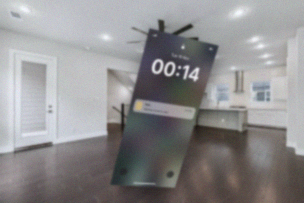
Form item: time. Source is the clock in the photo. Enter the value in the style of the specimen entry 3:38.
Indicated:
0:14
